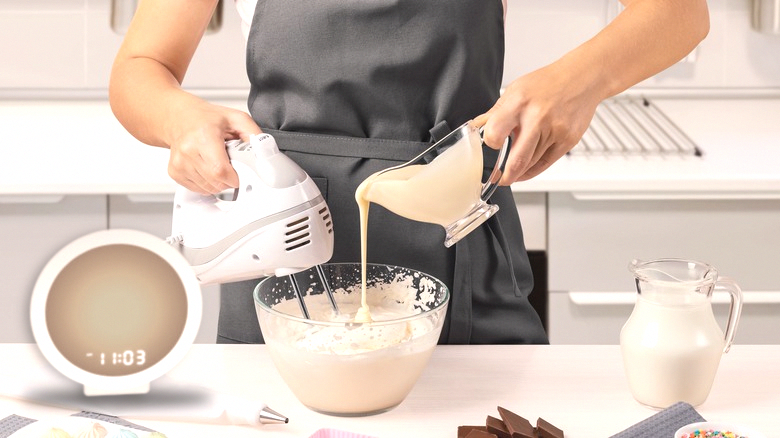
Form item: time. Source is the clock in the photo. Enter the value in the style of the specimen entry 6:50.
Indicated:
11:03
